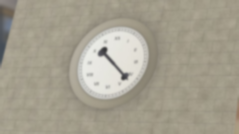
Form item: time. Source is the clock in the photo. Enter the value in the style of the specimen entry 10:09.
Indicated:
10:22
